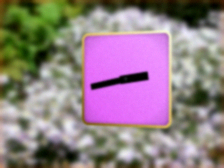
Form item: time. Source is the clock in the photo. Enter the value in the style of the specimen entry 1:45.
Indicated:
2:43
